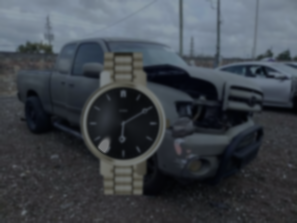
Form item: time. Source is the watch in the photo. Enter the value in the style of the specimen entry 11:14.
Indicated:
6:10
